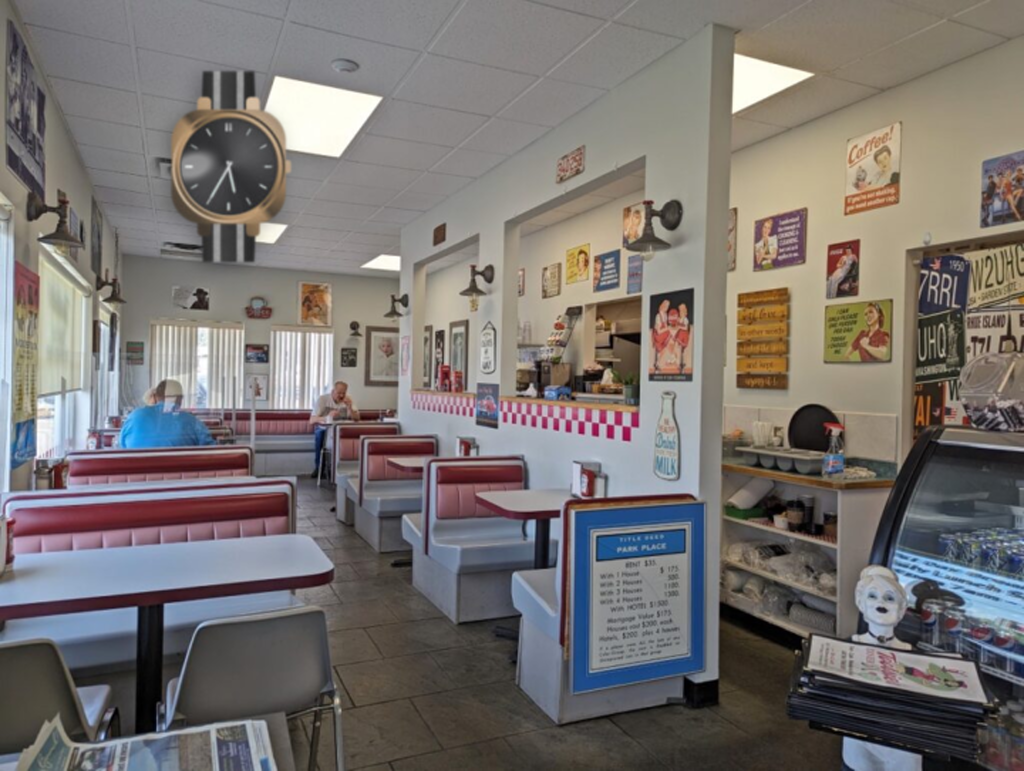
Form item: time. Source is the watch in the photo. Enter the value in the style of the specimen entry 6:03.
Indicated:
5:35
